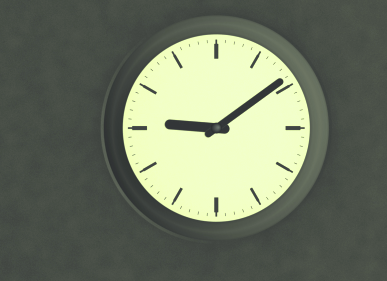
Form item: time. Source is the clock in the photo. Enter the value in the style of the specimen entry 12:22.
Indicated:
9:09
